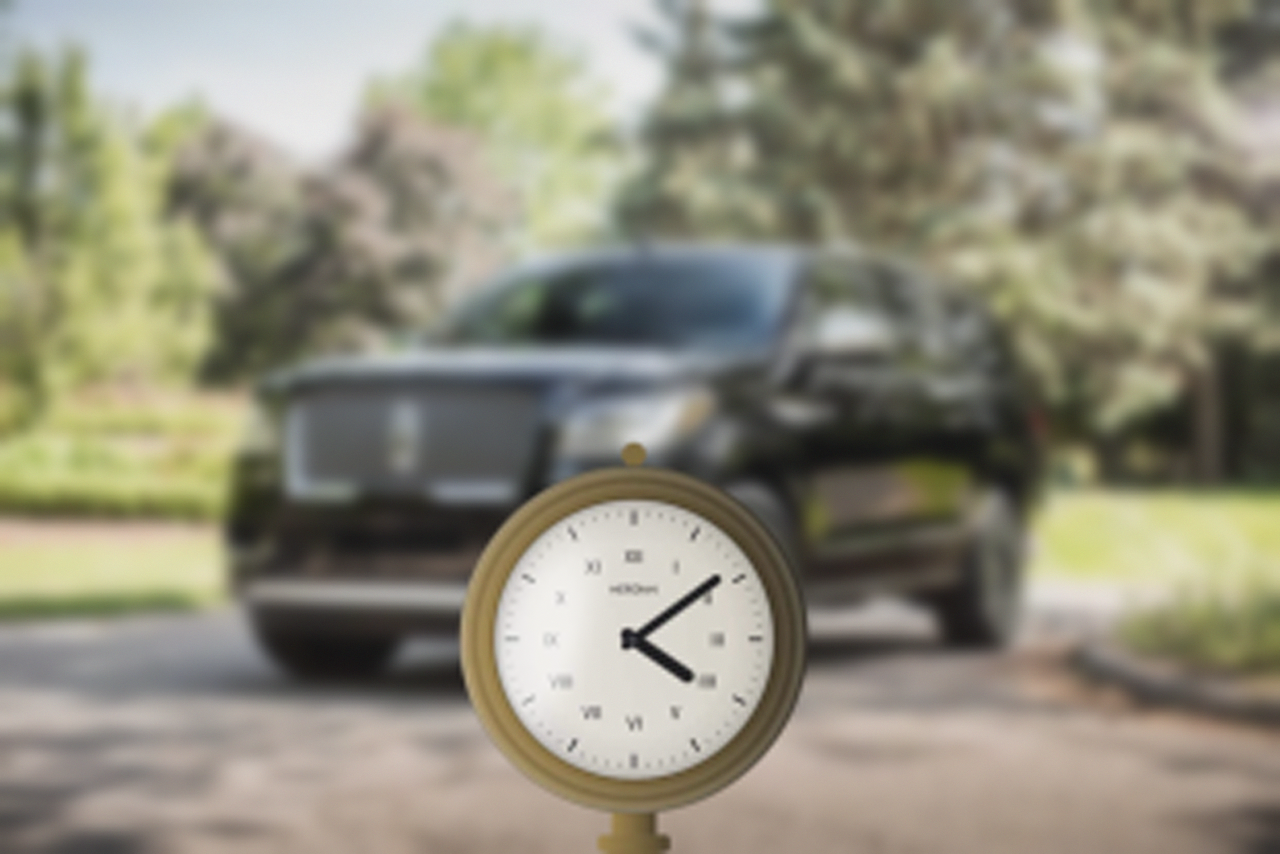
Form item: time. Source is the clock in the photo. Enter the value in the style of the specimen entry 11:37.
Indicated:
4:09
